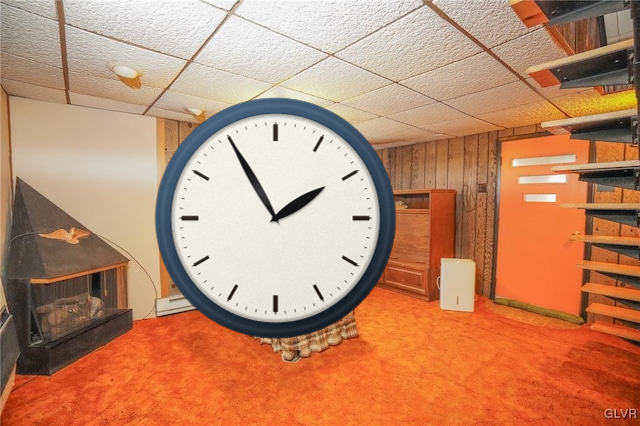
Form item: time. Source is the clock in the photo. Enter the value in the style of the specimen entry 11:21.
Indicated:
1:55
